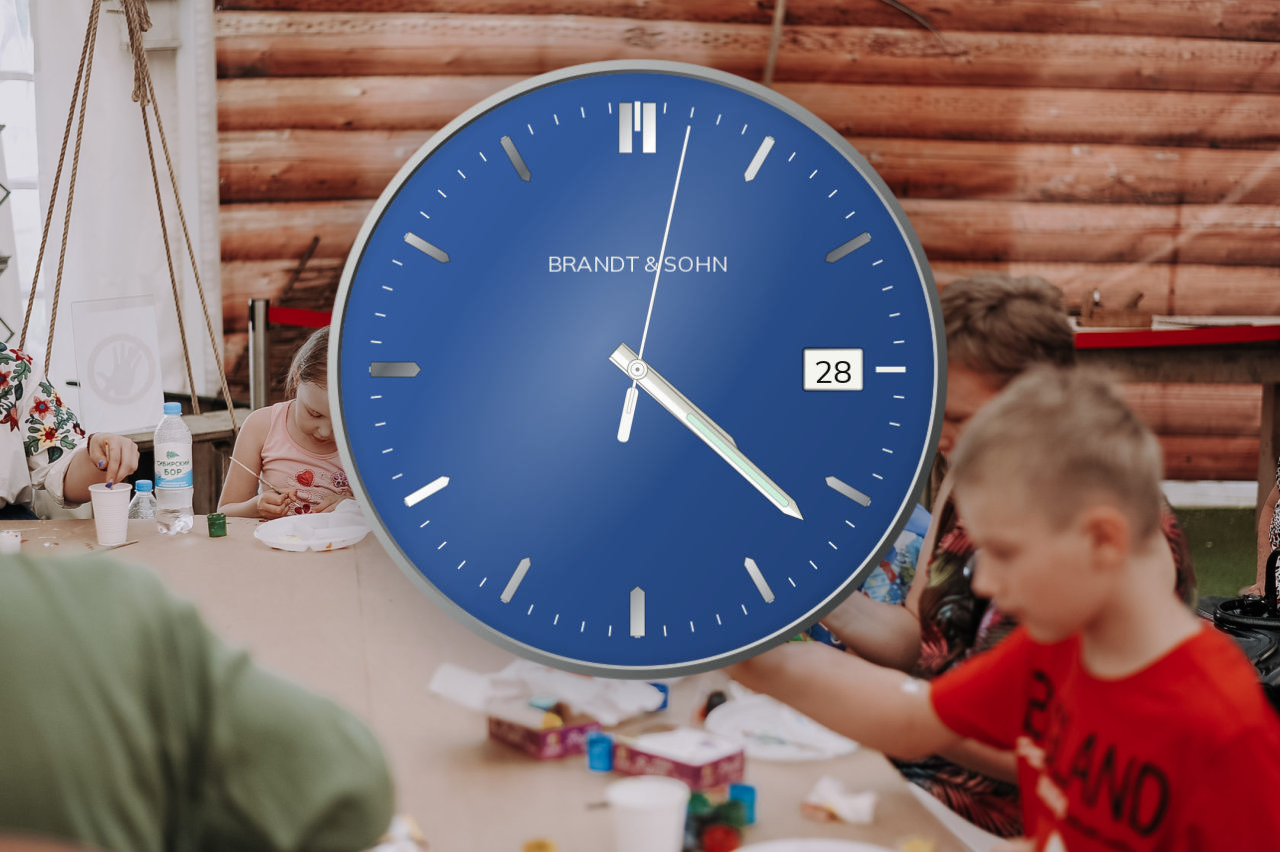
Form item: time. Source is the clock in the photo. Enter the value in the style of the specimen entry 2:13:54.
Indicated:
4:22:02
